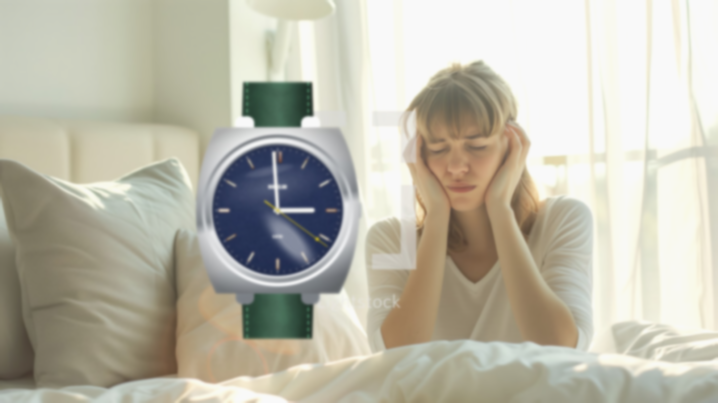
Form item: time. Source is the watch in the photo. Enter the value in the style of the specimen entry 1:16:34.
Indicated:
2:59:21
